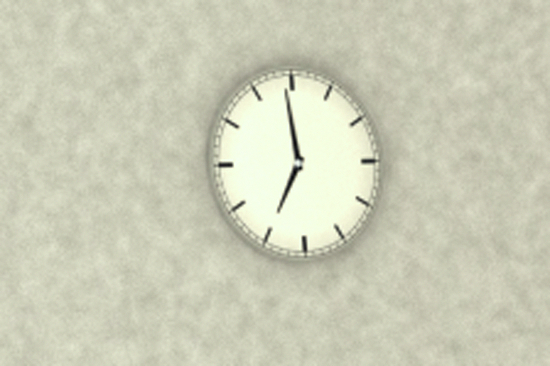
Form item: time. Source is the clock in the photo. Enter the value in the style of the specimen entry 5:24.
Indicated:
6:59
